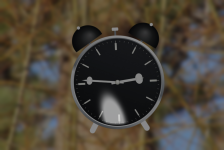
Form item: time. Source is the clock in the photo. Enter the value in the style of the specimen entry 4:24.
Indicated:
2:46
